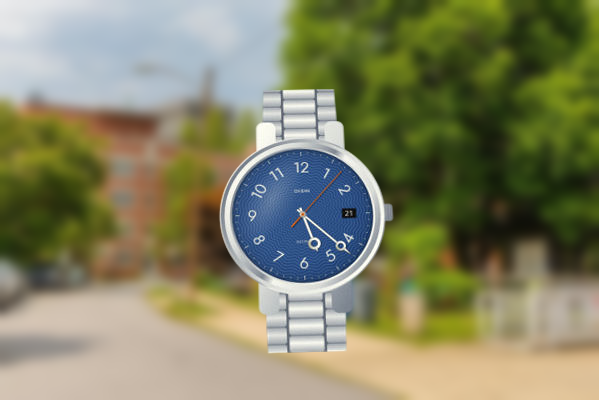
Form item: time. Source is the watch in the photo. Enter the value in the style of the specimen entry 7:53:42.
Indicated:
5:22:07
